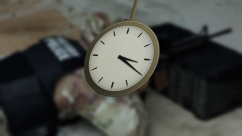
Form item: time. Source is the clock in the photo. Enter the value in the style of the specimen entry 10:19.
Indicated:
3:20
